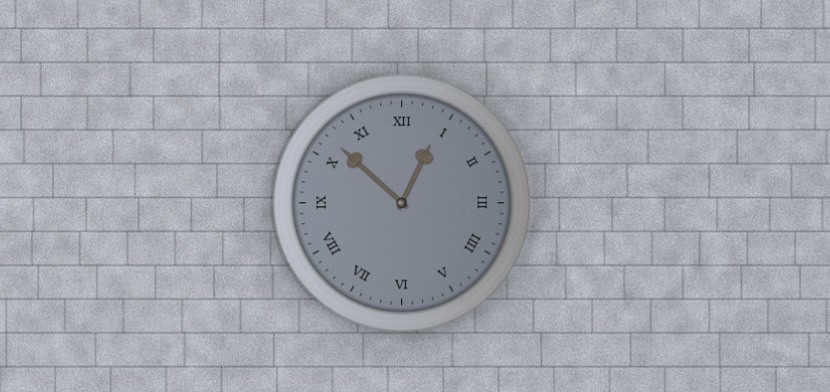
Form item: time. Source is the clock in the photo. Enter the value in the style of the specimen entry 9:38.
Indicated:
12:52
